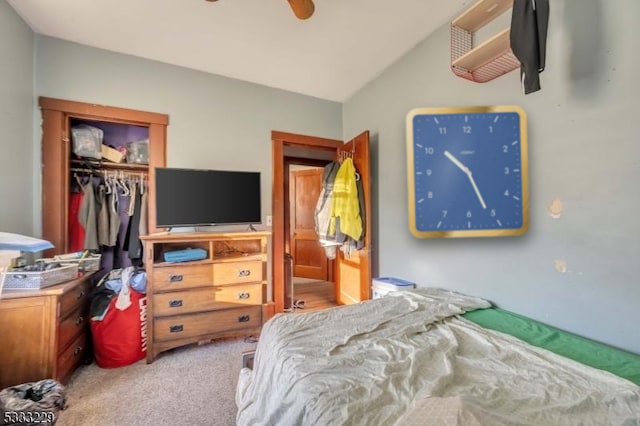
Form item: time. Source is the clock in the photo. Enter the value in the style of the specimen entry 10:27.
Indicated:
10:26
